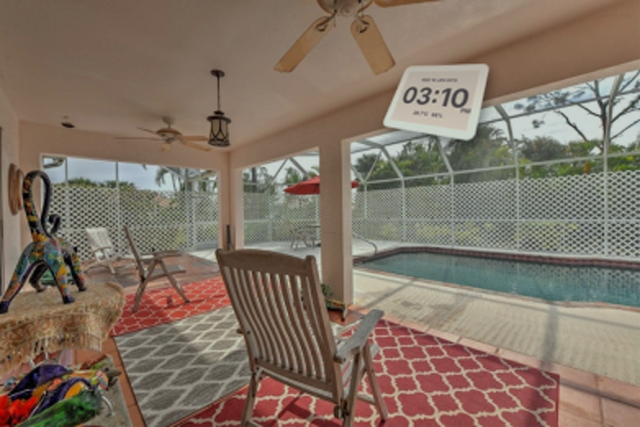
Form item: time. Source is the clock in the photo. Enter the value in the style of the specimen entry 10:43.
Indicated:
3:10
